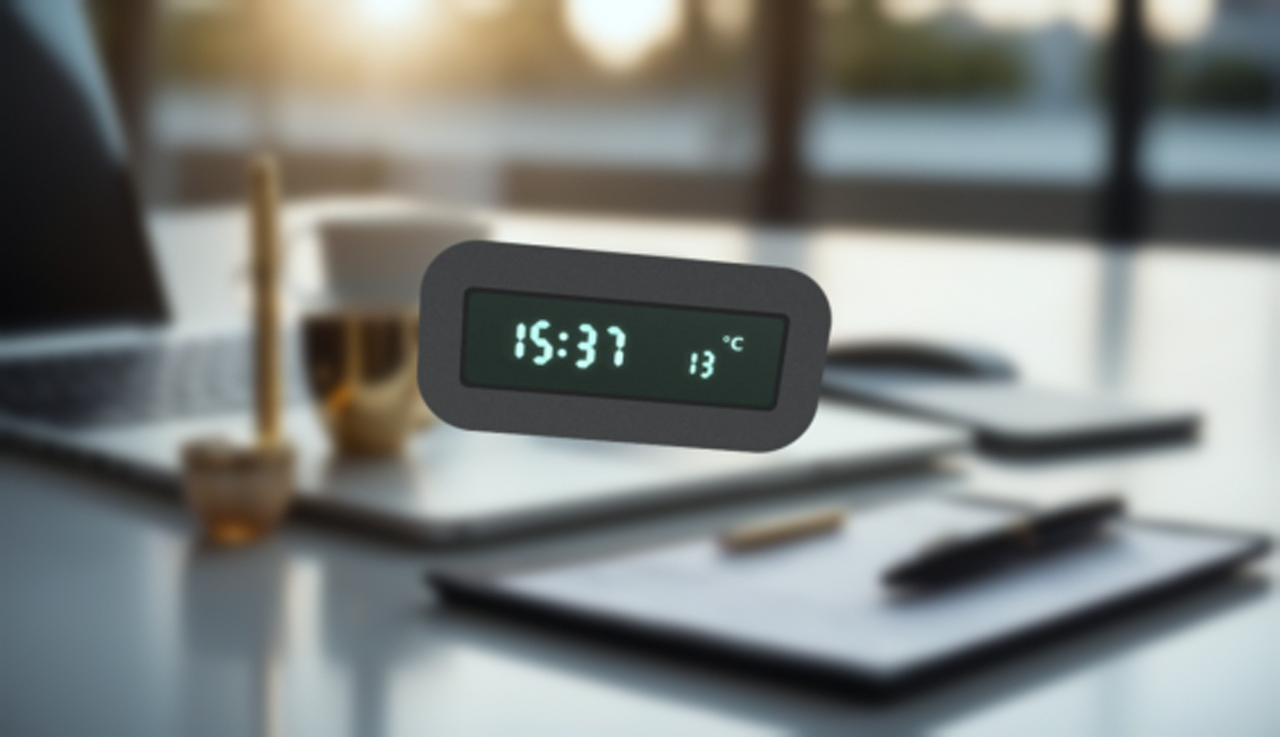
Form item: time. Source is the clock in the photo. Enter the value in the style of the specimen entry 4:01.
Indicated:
15:37
